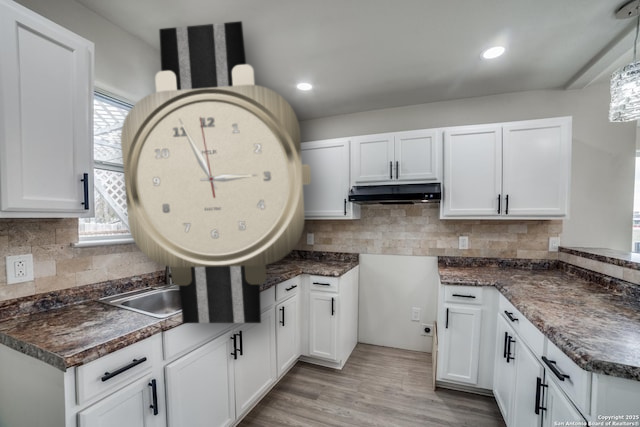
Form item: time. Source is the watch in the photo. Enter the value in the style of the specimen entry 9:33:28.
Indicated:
2:55:59
